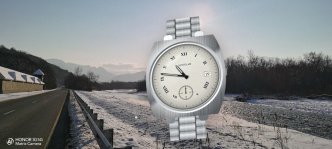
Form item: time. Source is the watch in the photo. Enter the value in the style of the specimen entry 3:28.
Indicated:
10:47
